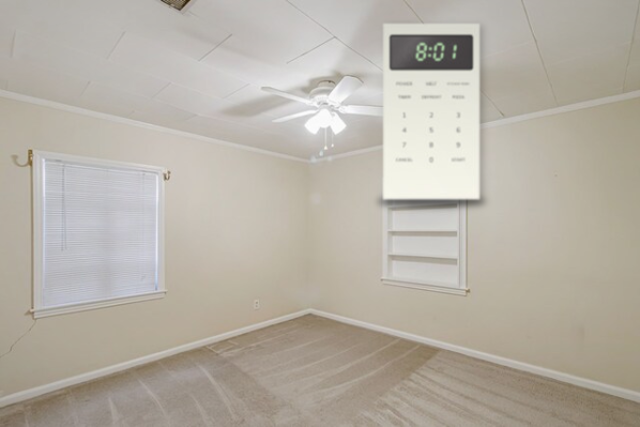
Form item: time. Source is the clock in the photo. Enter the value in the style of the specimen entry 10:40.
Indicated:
8:01
